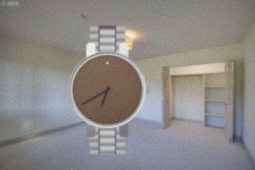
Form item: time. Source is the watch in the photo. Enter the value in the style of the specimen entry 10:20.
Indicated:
6:40
